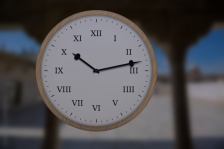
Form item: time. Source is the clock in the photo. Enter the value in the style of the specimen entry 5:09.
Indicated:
10:13
